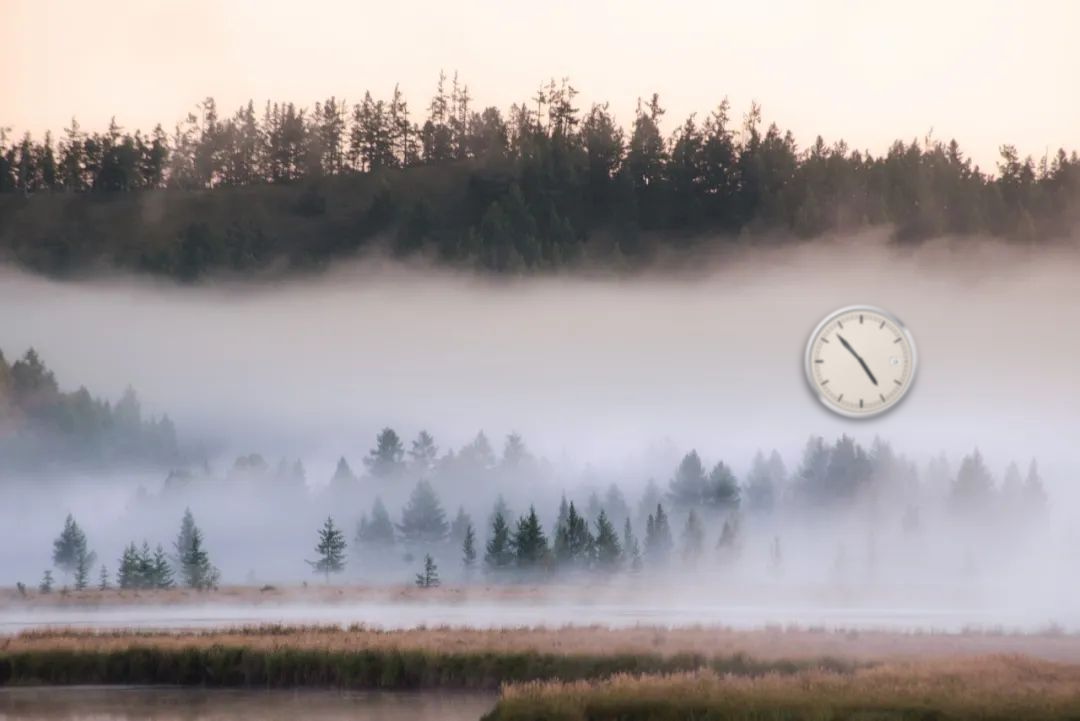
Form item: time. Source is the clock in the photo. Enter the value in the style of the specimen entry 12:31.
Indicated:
4:53
